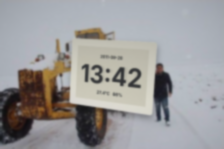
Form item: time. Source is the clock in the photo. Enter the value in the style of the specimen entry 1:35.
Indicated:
13:42
